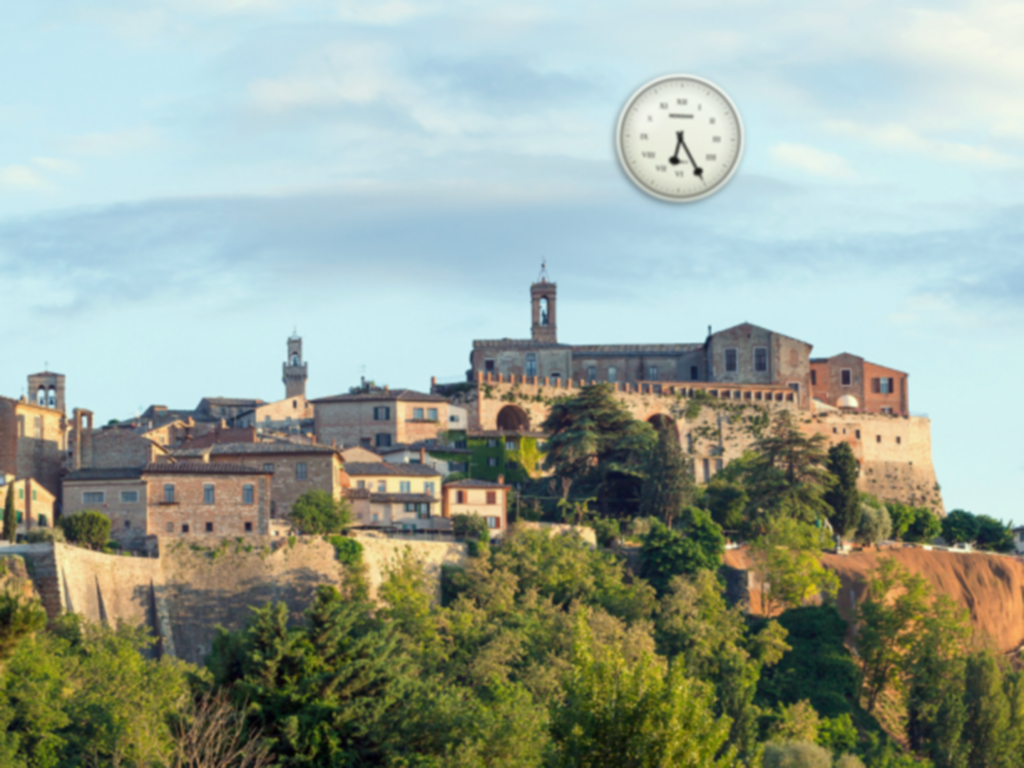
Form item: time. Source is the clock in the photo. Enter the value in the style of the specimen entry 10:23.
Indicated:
6:25
